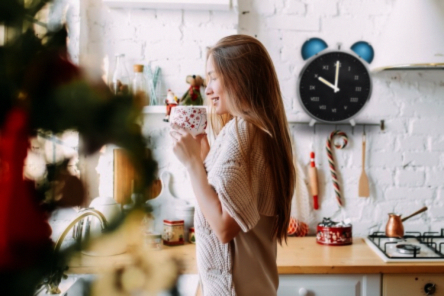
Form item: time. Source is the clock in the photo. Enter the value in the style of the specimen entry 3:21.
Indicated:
10:00
